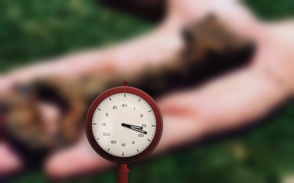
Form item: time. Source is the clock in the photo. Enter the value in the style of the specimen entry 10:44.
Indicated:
3:18
